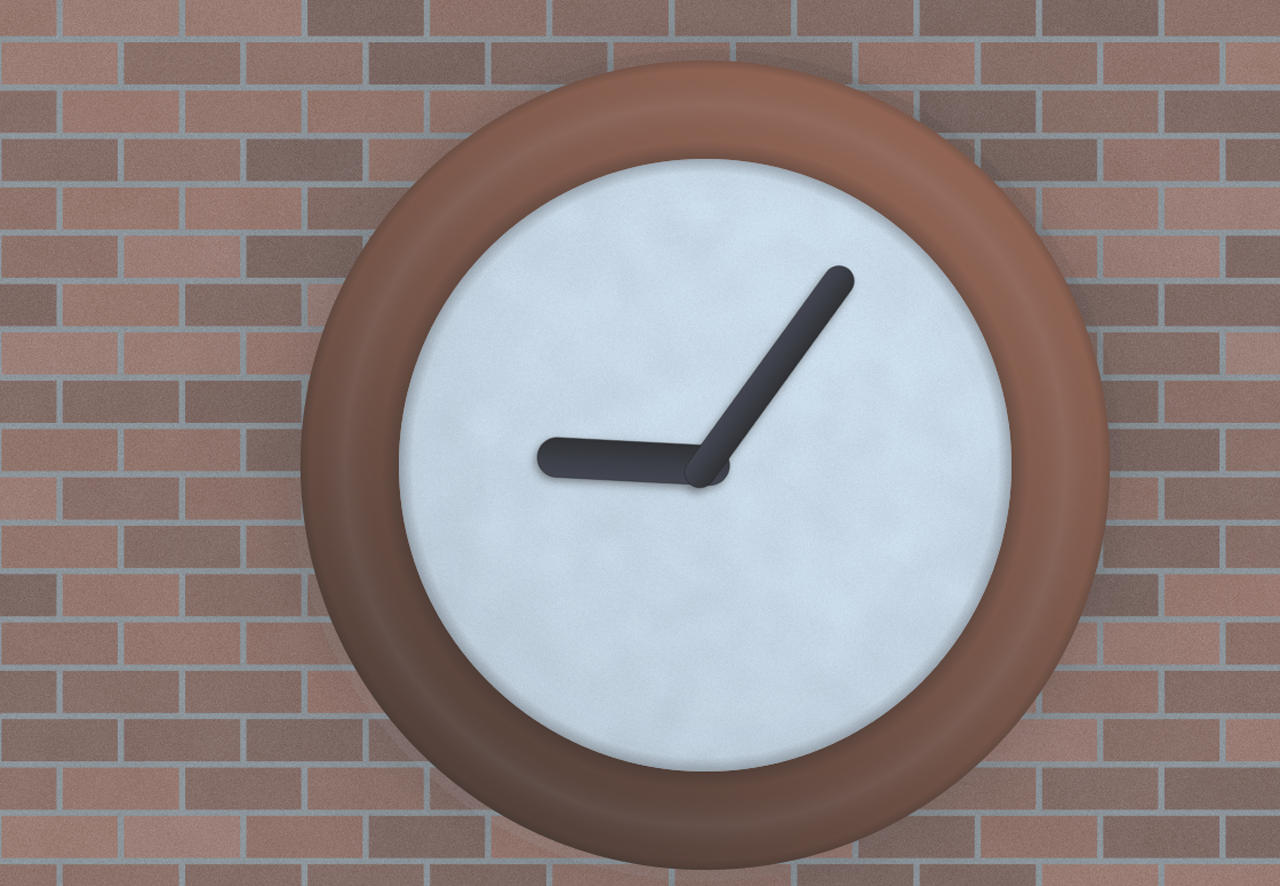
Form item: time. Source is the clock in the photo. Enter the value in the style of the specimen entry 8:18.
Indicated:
9:06
